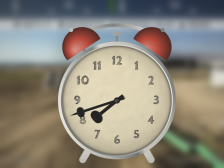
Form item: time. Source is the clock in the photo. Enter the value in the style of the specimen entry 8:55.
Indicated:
7:42
